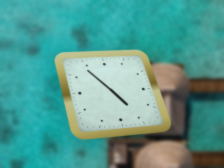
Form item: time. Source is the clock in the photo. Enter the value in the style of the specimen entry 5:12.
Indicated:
4:54
